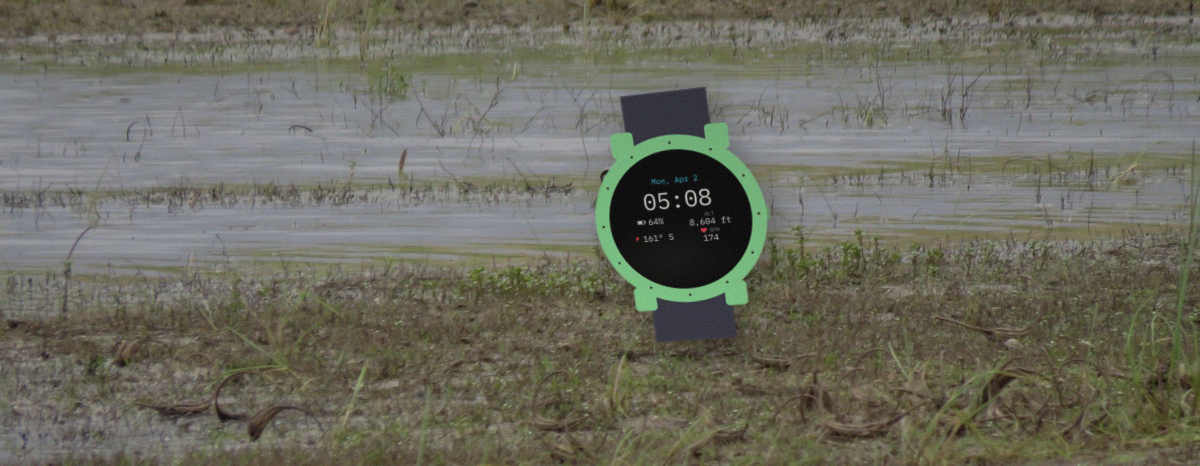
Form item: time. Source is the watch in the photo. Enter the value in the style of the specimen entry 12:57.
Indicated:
5:08
